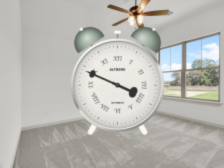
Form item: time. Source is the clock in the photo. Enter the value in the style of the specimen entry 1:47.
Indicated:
3:49
